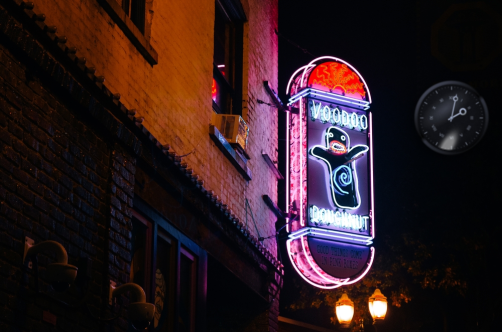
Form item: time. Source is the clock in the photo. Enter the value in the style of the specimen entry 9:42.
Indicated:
2:02
